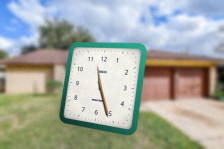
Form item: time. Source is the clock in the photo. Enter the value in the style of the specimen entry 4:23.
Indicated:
11:26
